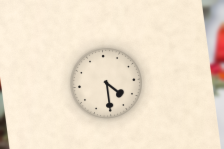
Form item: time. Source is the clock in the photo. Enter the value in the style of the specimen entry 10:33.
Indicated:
4:30
